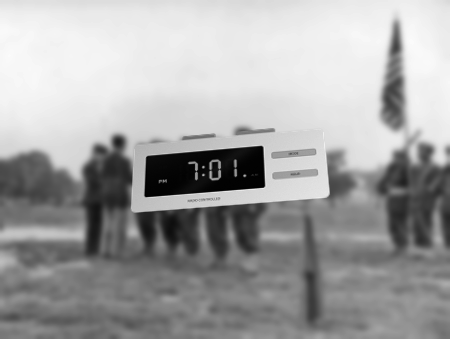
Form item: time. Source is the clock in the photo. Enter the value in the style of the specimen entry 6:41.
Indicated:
7:01
